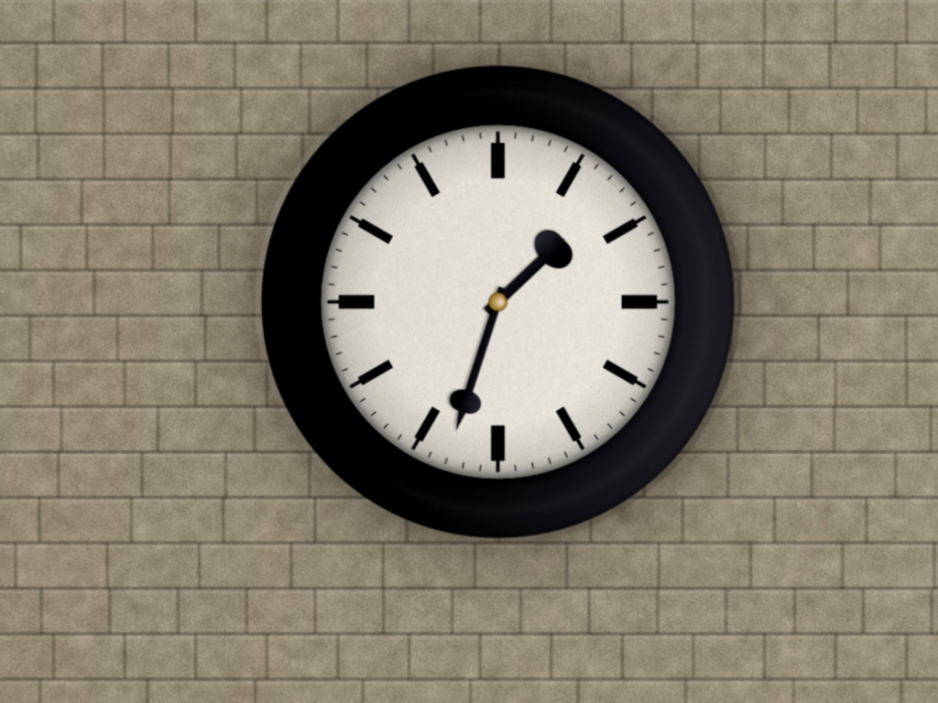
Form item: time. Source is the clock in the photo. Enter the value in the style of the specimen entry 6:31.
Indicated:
1:33
